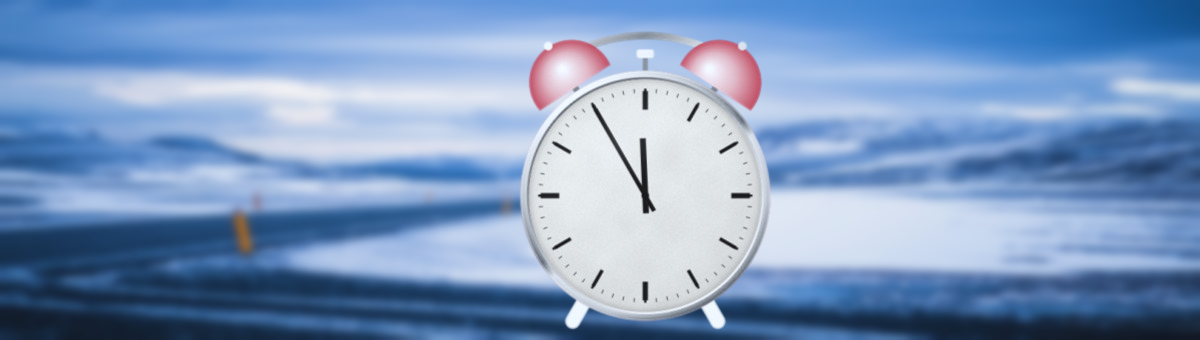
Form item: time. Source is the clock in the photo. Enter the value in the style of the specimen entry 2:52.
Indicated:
11:55
